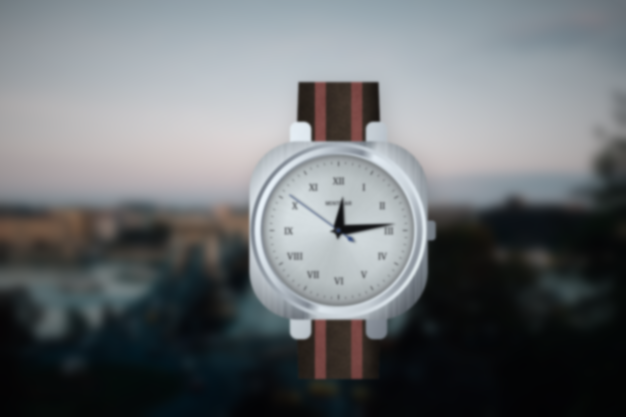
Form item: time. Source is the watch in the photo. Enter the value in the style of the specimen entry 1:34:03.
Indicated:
12:13:51
